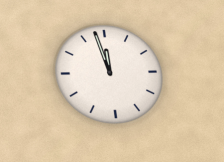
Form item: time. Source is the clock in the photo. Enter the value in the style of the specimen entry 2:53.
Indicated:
11:58
